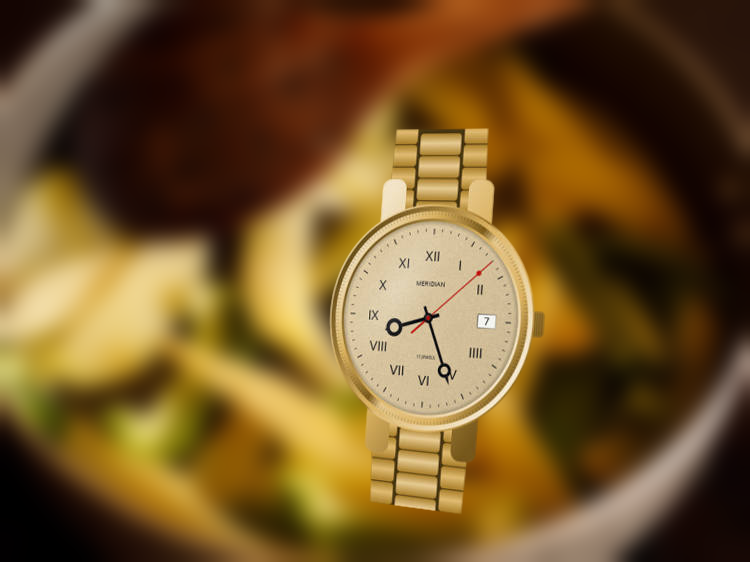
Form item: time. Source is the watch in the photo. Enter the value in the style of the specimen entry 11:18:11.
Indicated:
8:26:08
